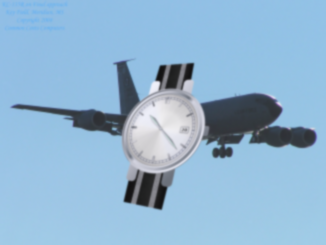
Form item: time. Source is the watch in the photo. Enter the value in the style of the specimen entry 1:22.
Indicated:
10:22
